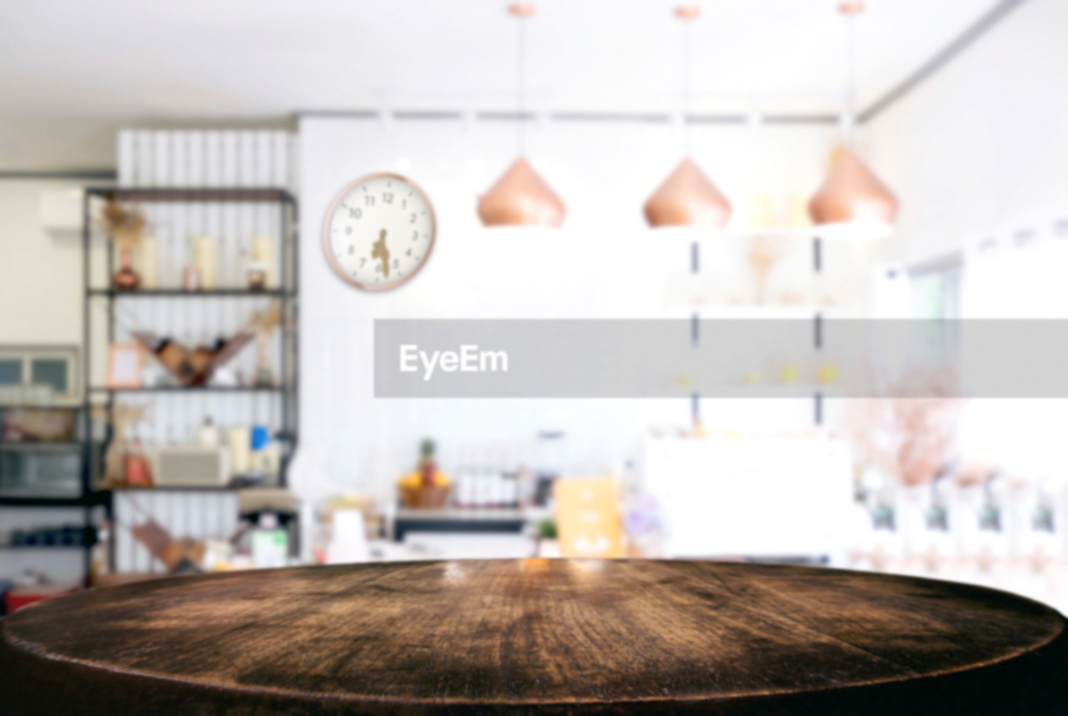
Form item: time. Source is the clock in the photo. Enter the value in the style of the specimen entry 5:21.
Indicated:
6:28
